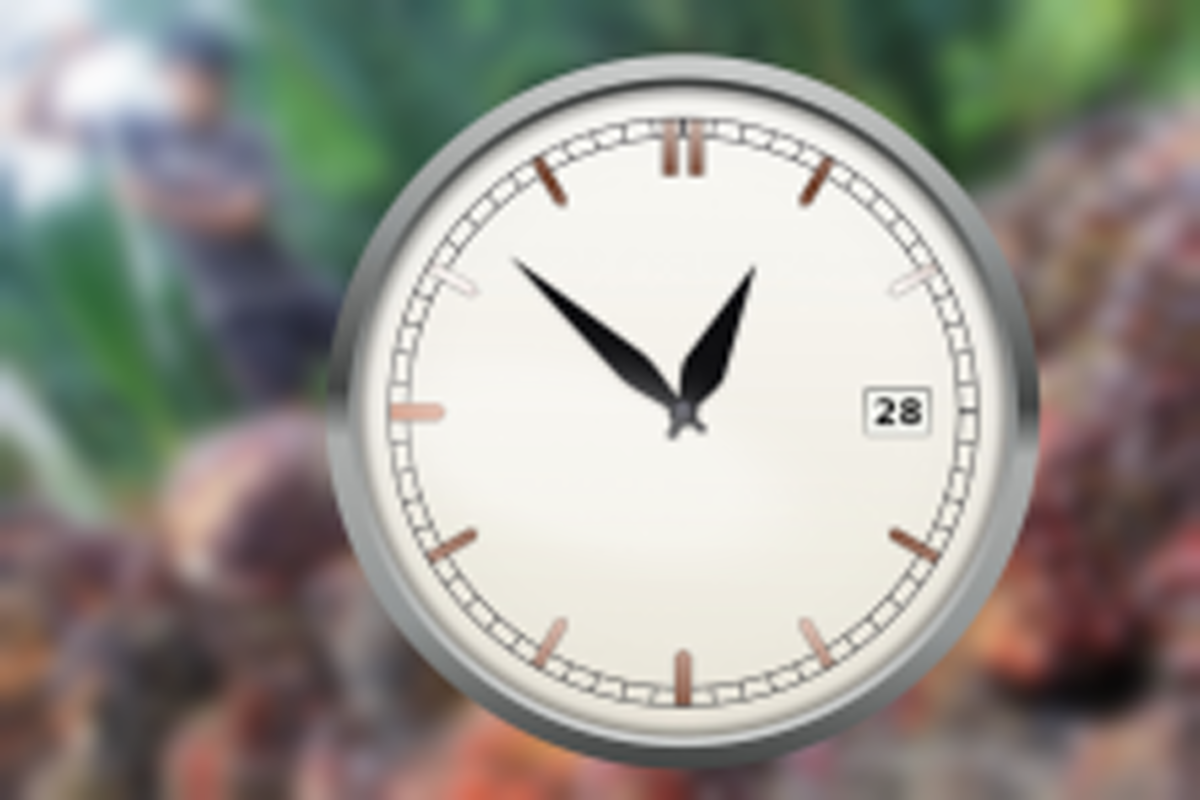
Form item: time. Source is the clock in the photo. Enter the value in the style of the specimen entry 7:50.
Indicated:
12:52
